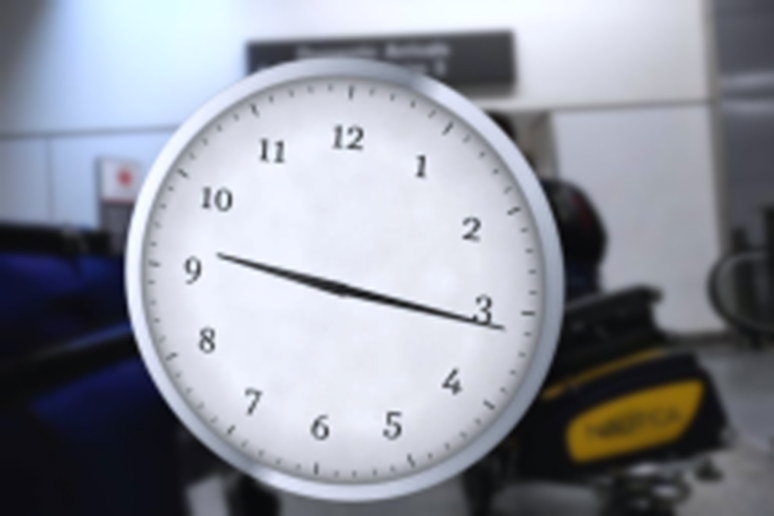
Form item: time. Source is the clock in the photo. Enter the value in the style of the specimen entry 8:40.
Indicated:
9:16
